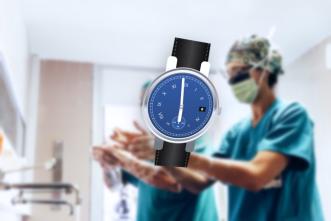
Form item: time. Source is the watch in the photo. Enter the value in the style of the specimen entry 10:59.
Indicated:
5:59
